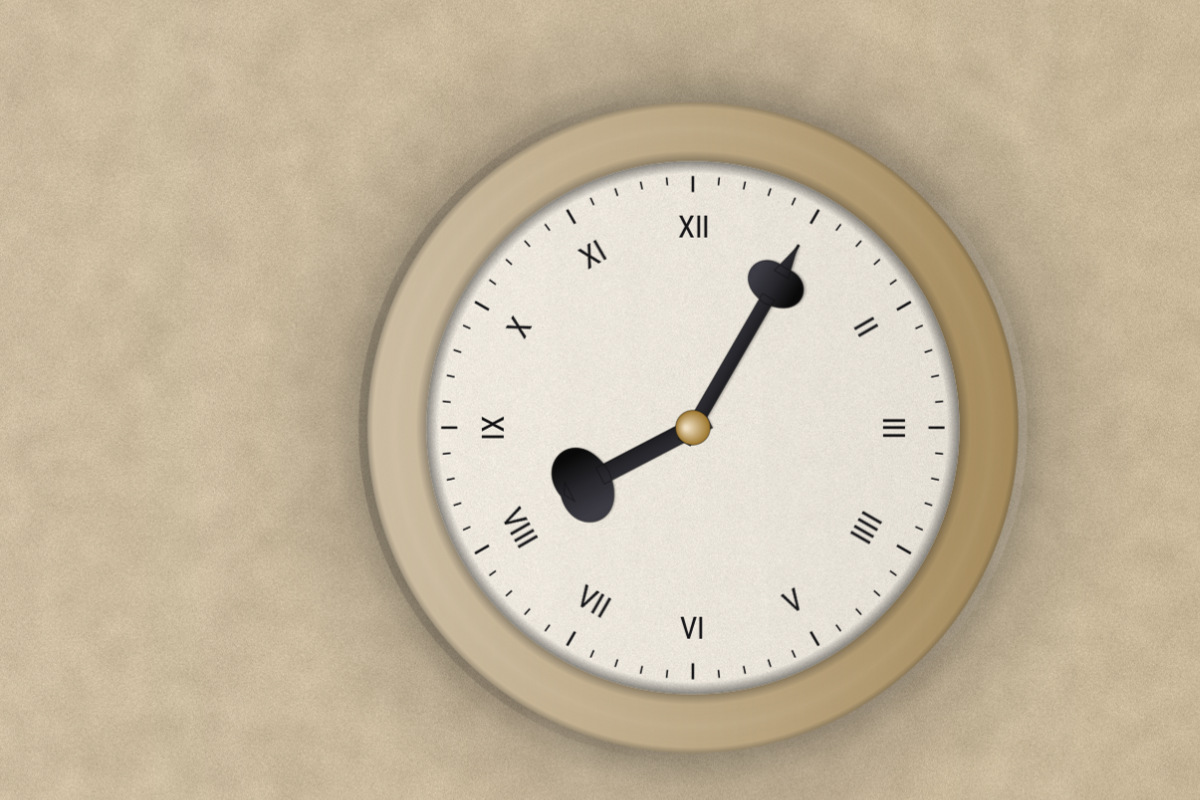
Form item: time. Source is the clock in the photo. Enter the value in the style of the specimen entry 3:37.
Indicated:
8:05
